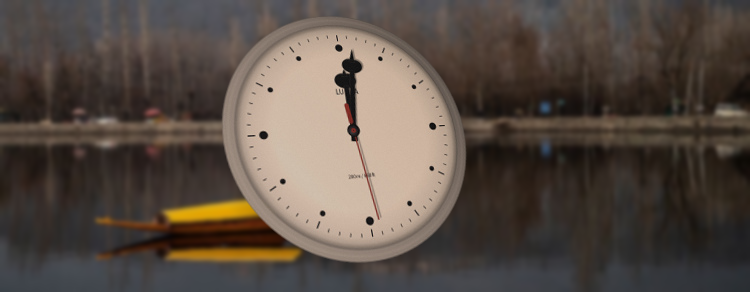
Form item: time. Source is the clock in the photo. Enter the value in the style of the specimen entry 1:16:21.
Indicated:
12:01:29
